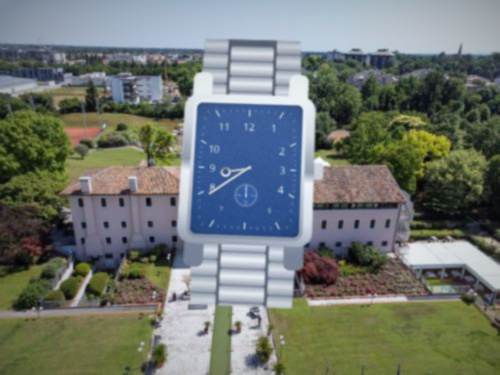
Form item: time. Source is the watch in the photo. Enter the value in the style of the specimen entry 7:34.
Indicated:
8:39
